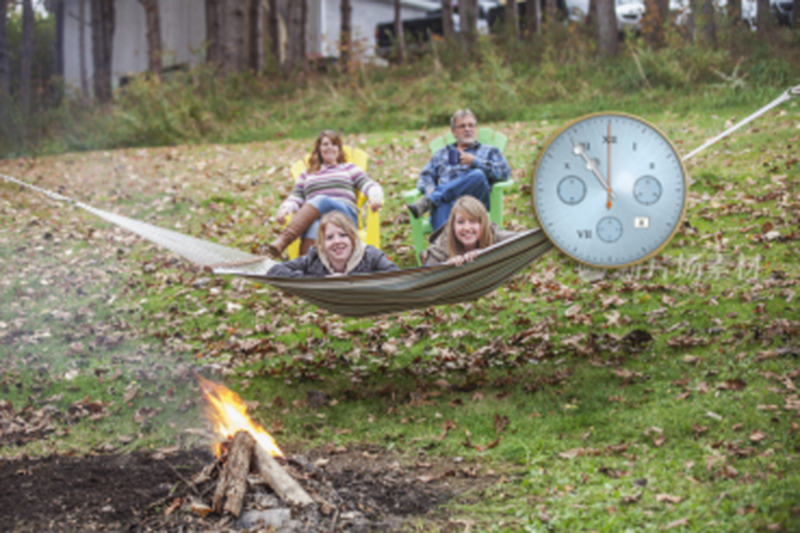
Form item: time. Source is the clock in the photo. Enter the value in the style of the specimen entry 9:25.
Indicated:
10:54
